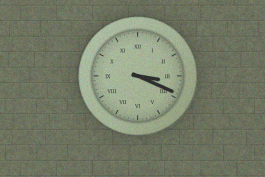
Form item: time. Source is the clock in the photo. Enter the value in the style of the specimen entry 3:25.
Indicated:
3:19
